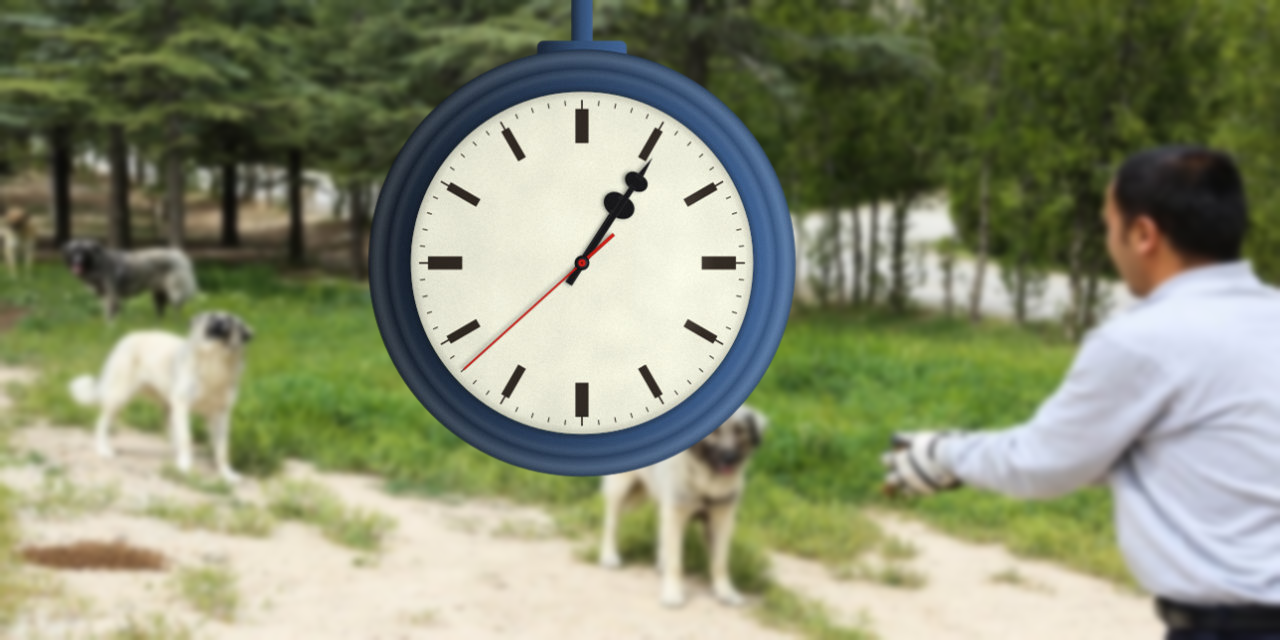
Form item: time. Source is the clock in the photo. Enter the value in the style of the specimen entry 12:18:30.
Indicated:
1:05:38
